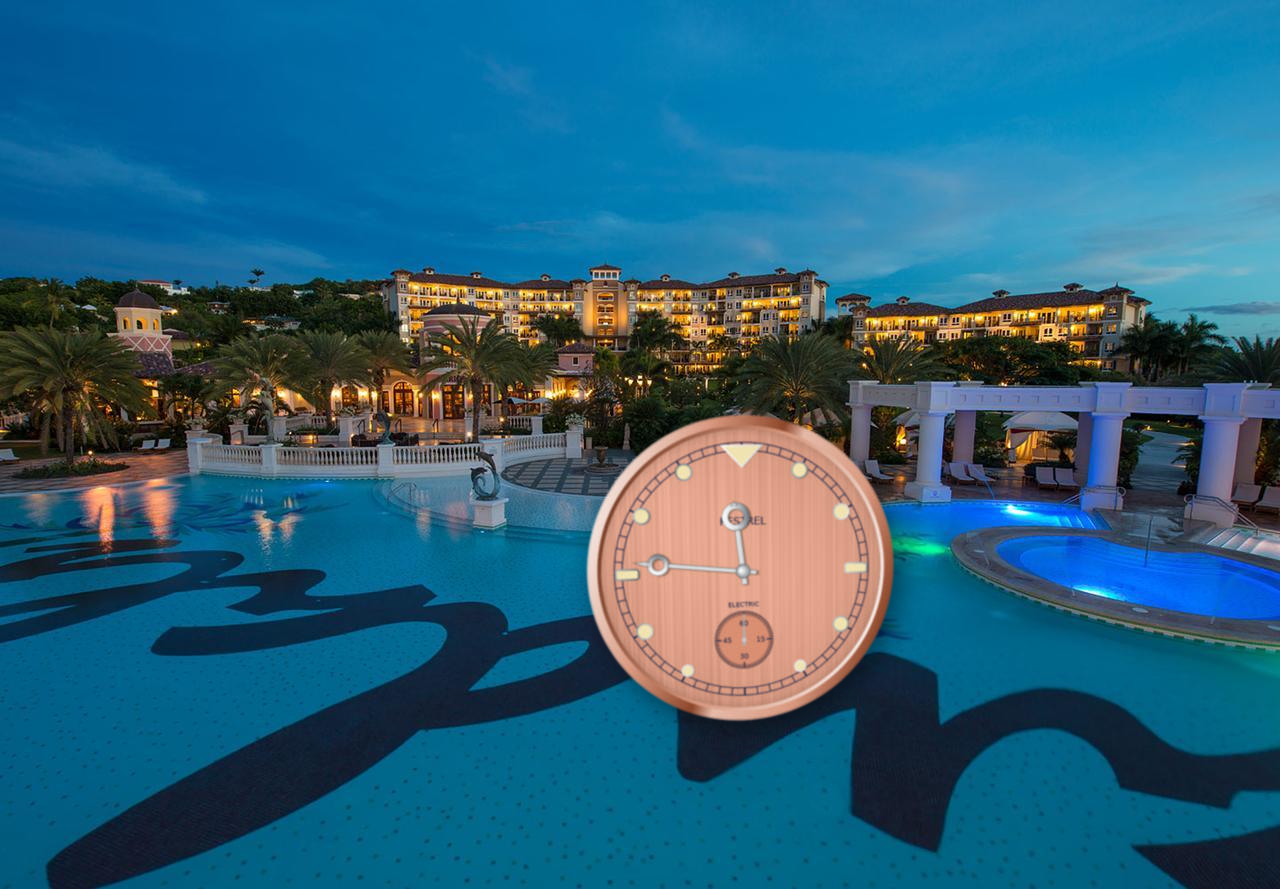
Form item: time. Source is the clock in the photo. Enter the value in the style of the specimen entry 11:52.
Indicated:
11:46
